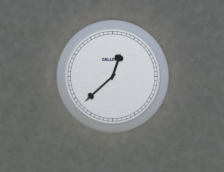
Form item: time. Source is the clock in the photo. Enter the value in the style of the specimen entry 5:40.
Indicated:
12:38
